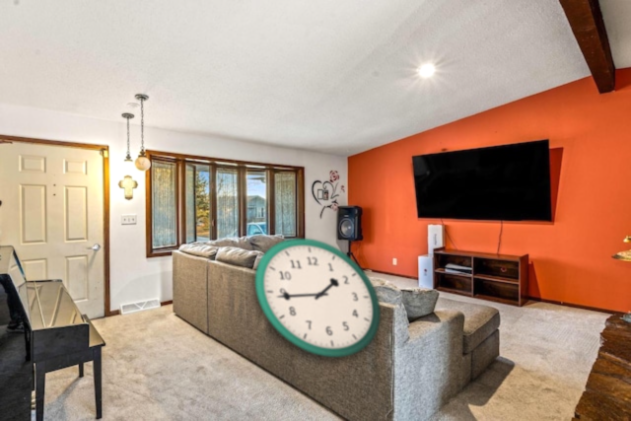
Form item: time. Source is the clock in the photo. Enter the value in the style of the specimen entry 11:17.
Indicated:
1:44
